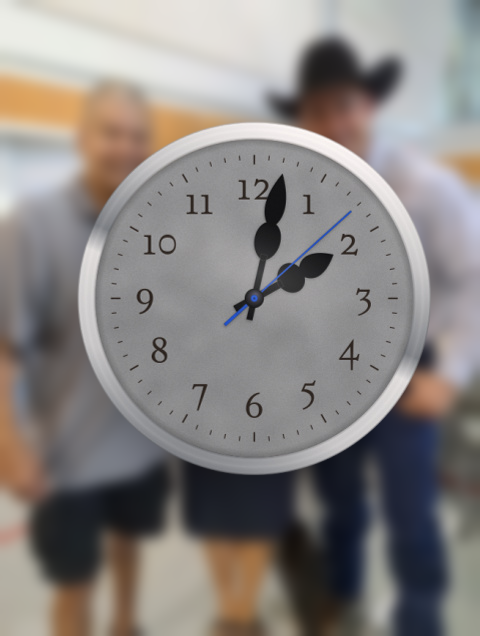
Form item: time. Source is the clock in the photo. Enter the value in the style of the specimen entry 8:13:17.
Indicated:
2:02:08
